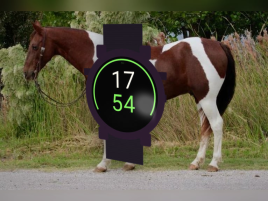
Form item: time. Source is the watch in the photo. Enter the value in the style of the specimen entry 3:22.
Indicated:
17:54
